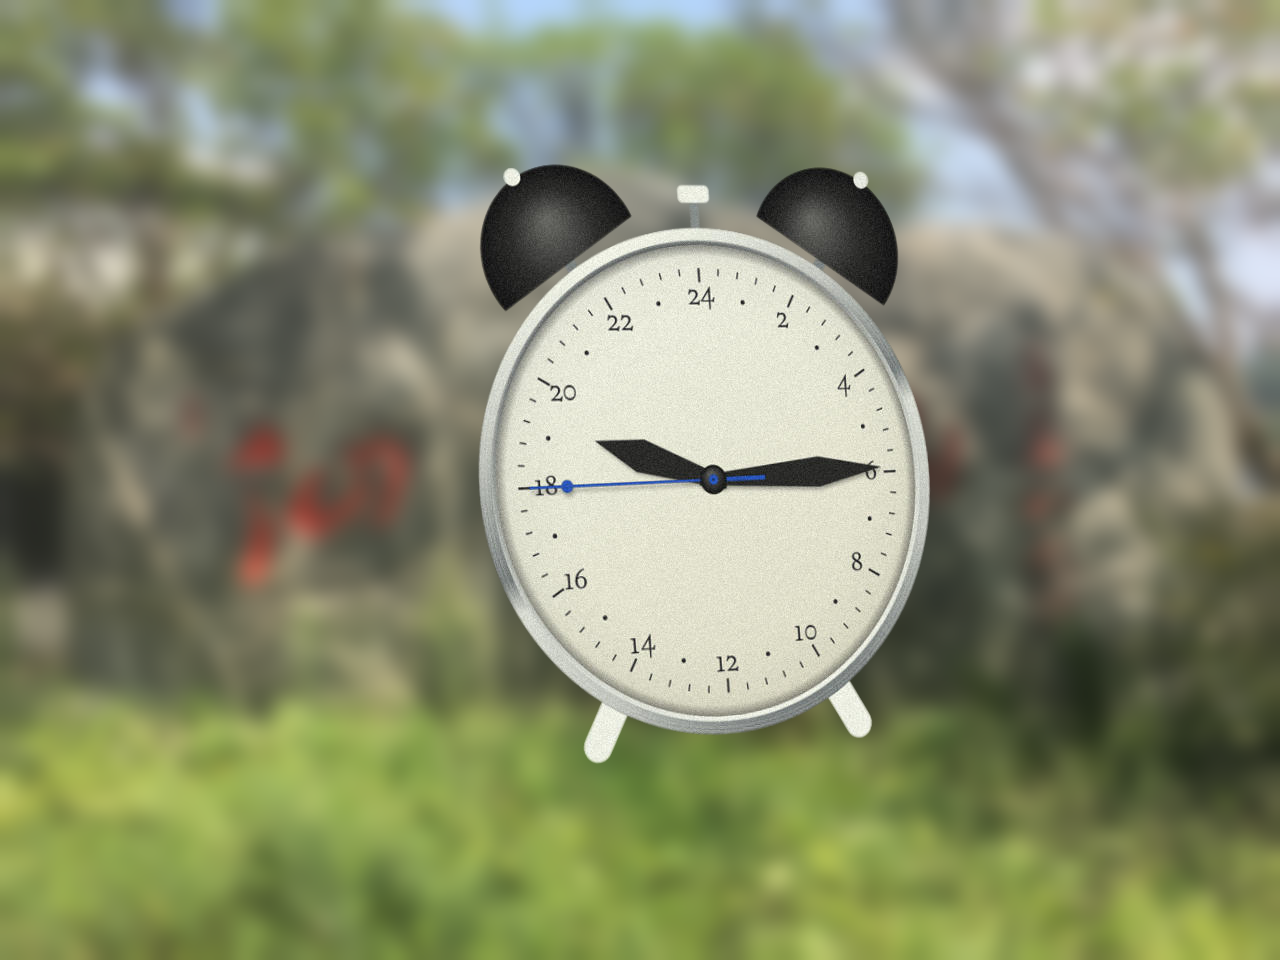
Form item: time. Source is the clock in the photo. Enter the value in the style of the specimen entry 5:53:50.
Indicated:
19:14:45
